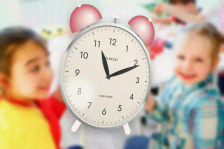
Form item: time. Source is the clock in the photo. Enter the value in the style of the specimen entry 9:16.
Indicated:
11:11
